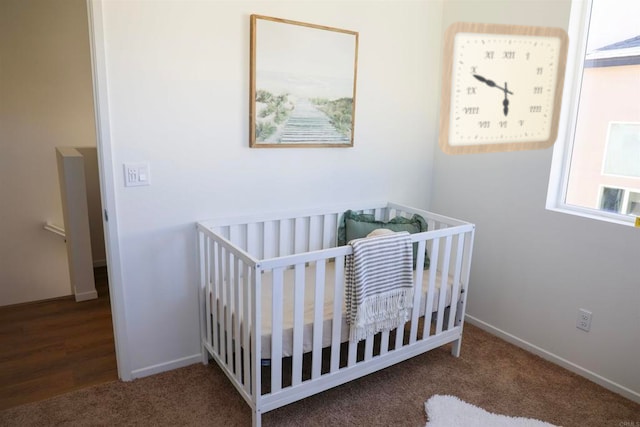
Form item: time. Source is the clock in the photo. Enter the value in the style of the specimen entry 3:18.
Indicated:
5:49
